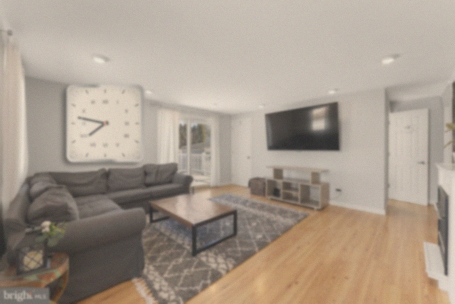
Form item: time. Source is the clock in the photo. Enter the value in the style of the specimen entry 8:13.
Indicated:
7:47
